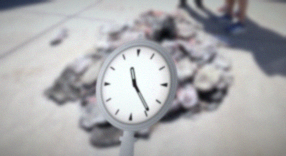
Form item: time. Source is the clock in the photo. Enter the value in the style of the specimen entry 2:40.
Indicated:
11:24
